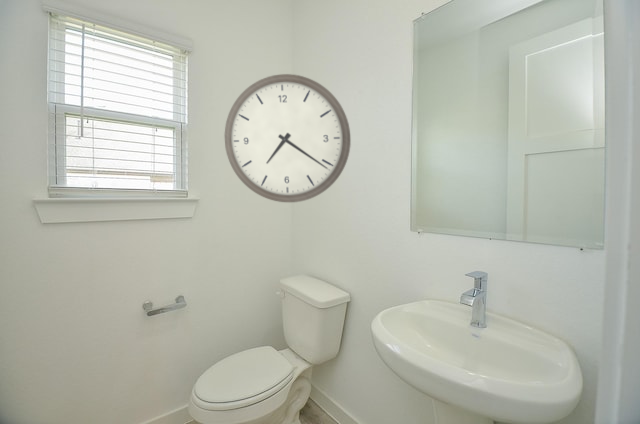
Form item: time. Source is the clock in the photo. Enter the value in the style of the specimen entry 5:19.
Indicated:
7:21
